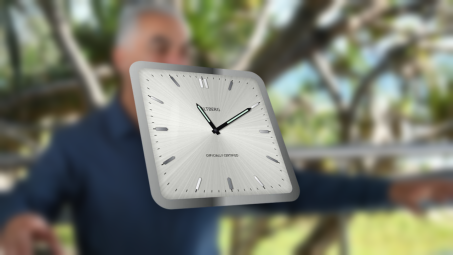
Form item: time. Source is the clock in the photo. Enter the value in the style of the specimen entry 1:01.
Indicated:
11:10
